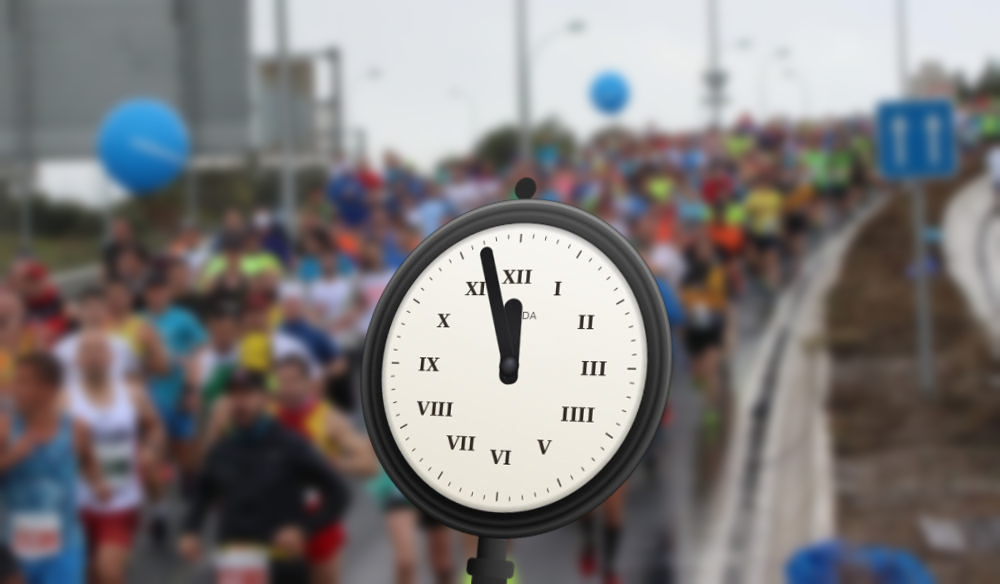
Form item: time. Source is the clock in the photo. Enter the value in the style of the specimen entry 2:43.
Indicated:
11:57
